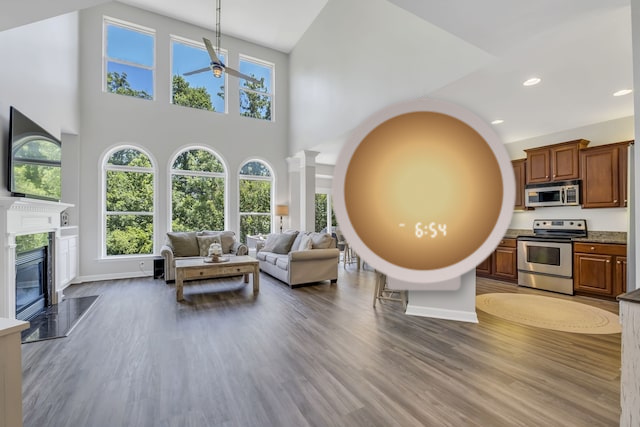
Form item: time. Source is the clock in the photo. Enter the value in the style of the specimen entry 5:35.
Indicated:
6:54
